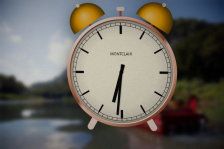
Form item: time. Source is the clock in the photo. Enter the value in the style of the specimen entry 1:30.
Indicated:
6:31
